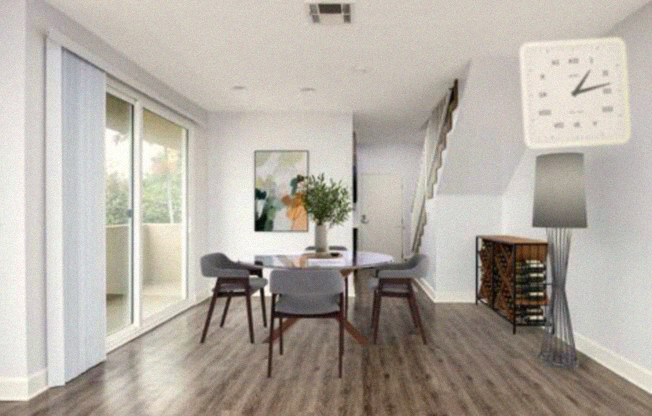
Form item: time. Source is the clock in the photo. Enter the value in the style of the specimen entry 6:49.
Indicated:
1:13
